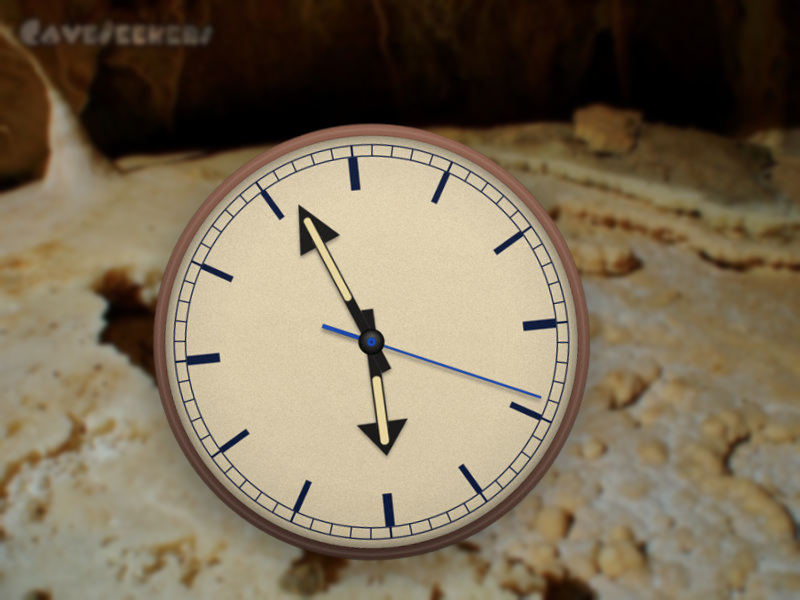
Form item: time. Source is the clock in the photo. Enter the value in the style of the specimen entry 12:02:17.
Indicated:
5:56:19
